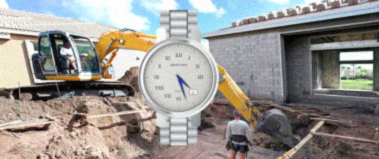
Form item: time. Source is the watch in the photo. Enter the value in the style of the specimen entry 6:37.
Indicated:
4:27
